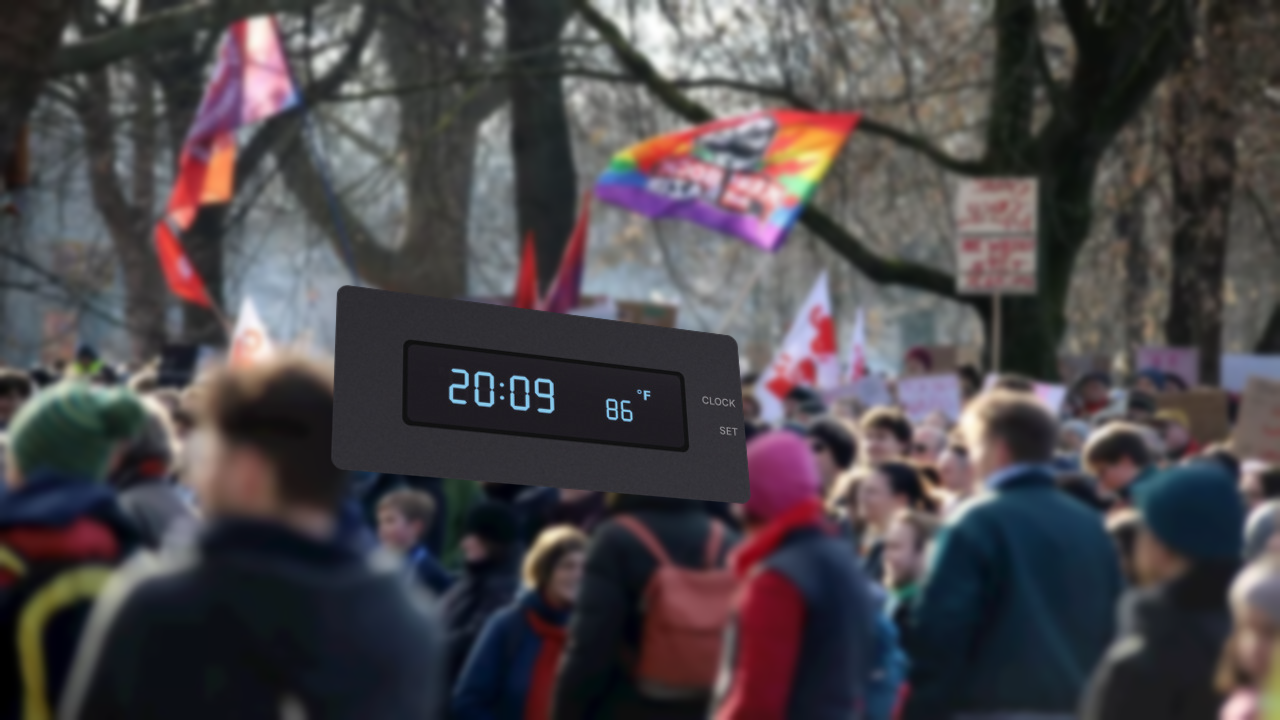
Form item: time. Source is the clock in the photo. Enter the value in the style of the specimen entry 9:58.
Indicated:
20:09
